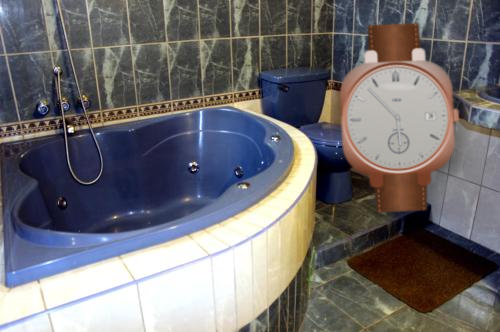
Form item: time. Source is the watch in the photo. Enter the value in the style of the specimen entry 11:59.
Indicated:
5:53
